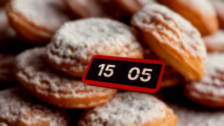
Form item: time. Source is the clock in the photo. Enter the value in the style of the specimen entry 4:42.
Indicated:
15:05
